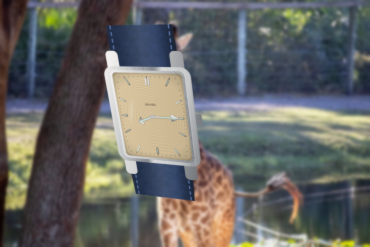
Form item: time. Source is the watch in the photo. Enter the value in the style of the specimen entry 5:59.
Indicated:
8:15
